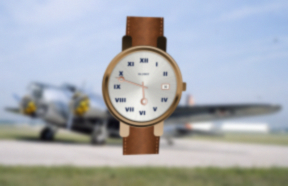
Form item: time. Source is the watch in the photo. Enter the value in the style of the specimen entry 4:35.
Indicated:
5:48
